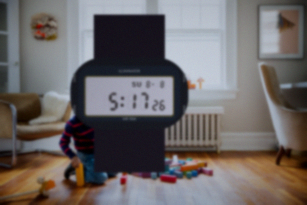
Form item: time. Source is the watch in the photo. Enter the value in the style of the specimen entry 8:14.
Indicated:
5:17
